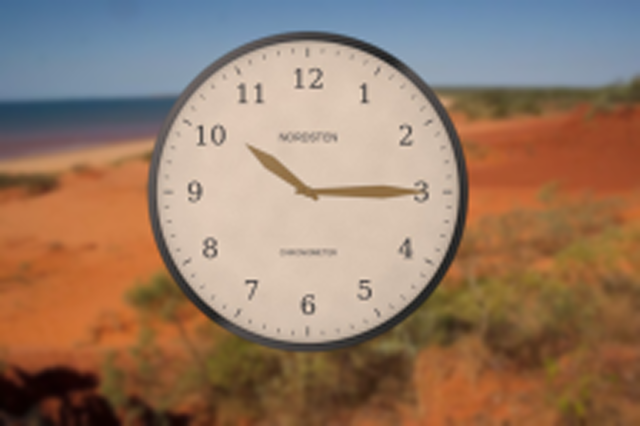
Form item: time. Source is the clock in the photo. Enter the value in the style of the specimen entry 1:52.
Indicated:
10:15
